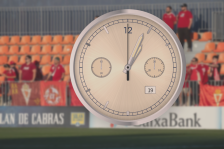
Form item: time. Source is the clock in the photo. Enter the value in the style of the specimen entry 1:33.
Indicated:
1:04
